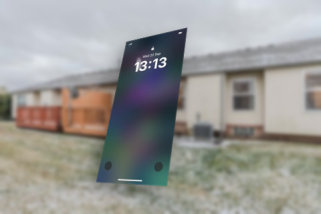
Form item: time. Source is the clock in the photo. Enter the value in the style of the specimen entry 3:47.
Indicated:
13:13
